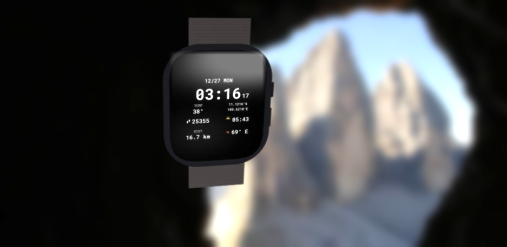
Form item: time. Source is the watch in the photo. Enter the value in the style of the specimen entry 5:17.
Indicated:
3:16
